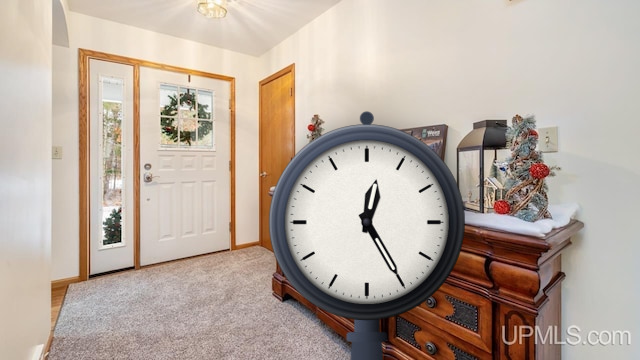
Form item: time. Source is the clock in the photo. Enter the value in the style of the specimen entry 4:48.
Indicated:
12:25
